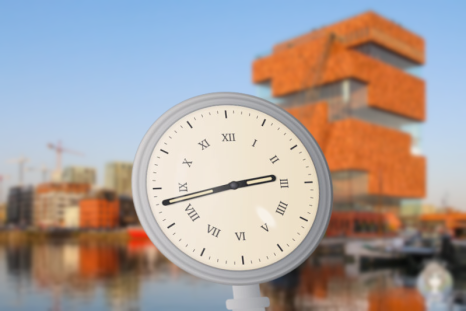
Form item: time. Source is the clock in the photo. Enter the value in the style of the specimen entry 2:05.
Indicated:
2:43
